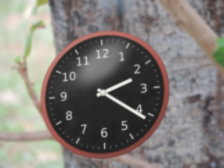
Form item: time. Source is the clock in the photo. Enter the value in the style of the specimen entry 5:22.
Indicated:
2:21
